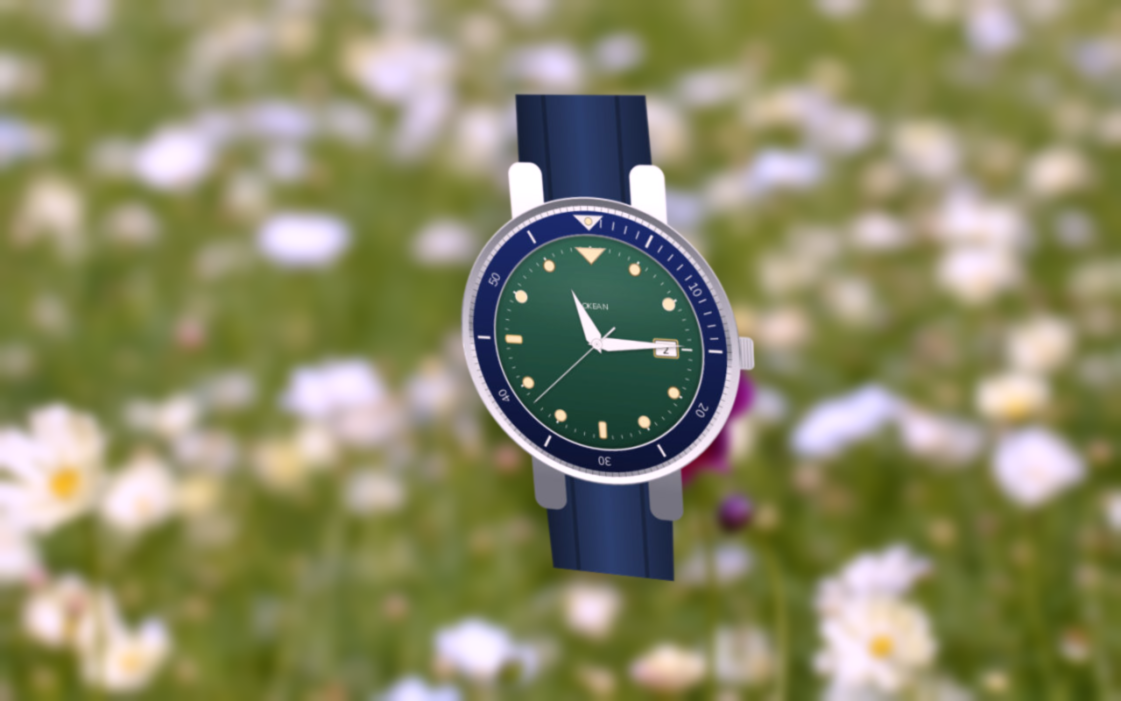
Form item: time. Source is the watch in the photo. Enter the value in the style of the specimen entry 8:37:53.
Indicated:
11:14:38
